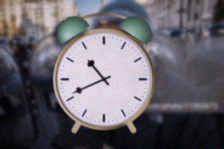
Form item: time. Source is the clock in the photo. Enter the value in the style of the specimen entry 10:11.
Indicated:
10:41
